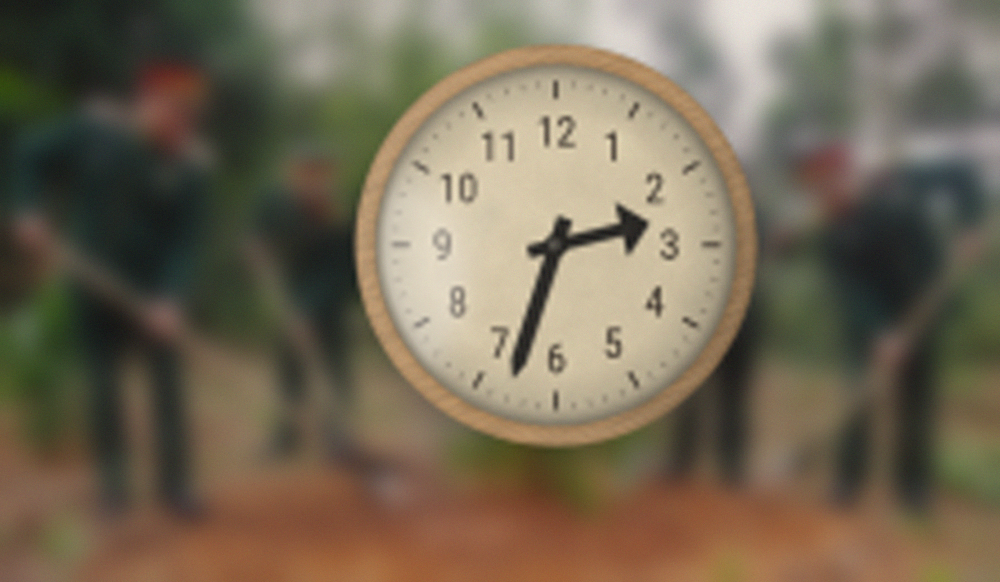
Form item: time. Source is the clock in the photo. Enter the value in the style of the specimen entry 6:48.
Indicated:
2:33
